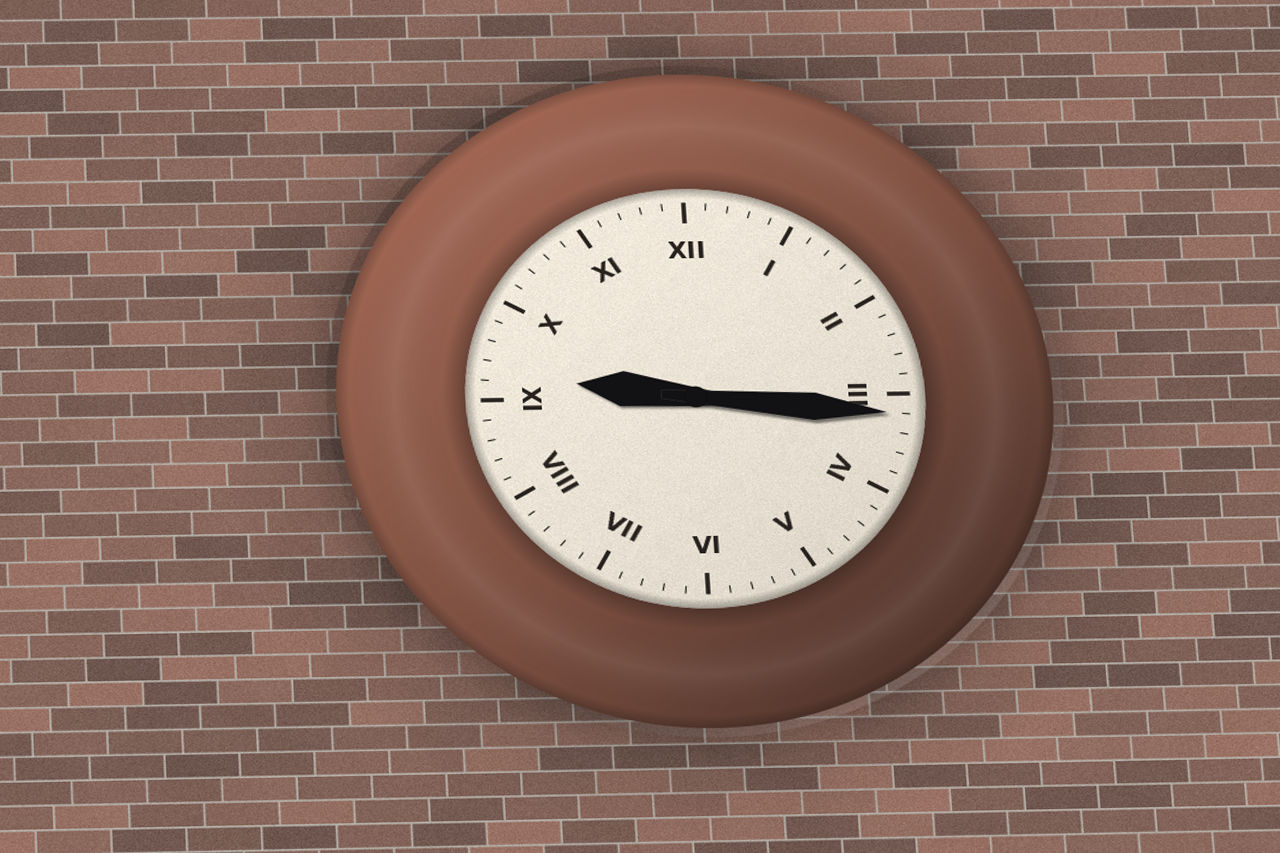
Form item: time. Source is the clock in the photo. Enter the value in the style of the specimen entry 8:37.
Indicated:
9:16
